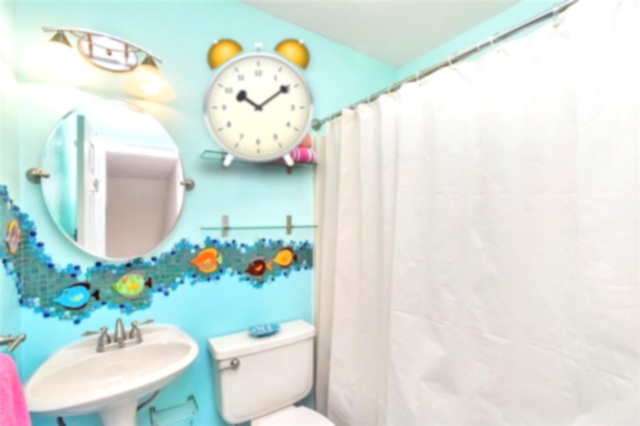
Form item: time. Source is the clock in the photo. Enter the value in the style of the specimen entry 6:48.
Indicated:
10:09
